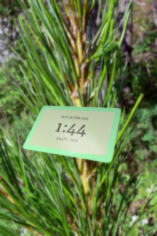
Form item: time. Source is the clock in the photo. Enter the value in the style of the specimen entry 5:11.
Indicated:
1:44
